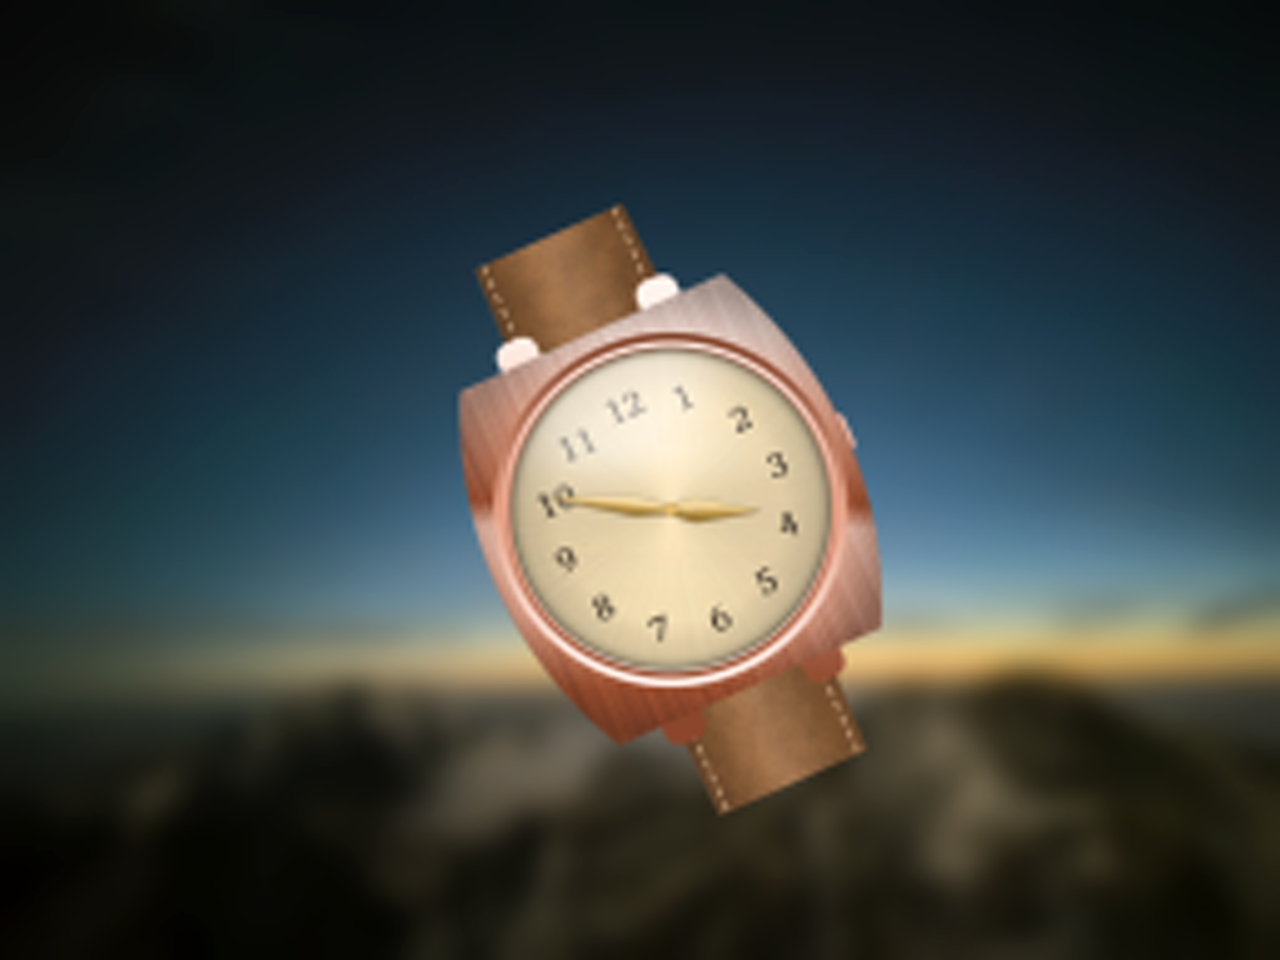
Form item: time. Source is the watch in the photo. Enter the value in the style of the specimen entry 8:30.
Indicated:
3:50
